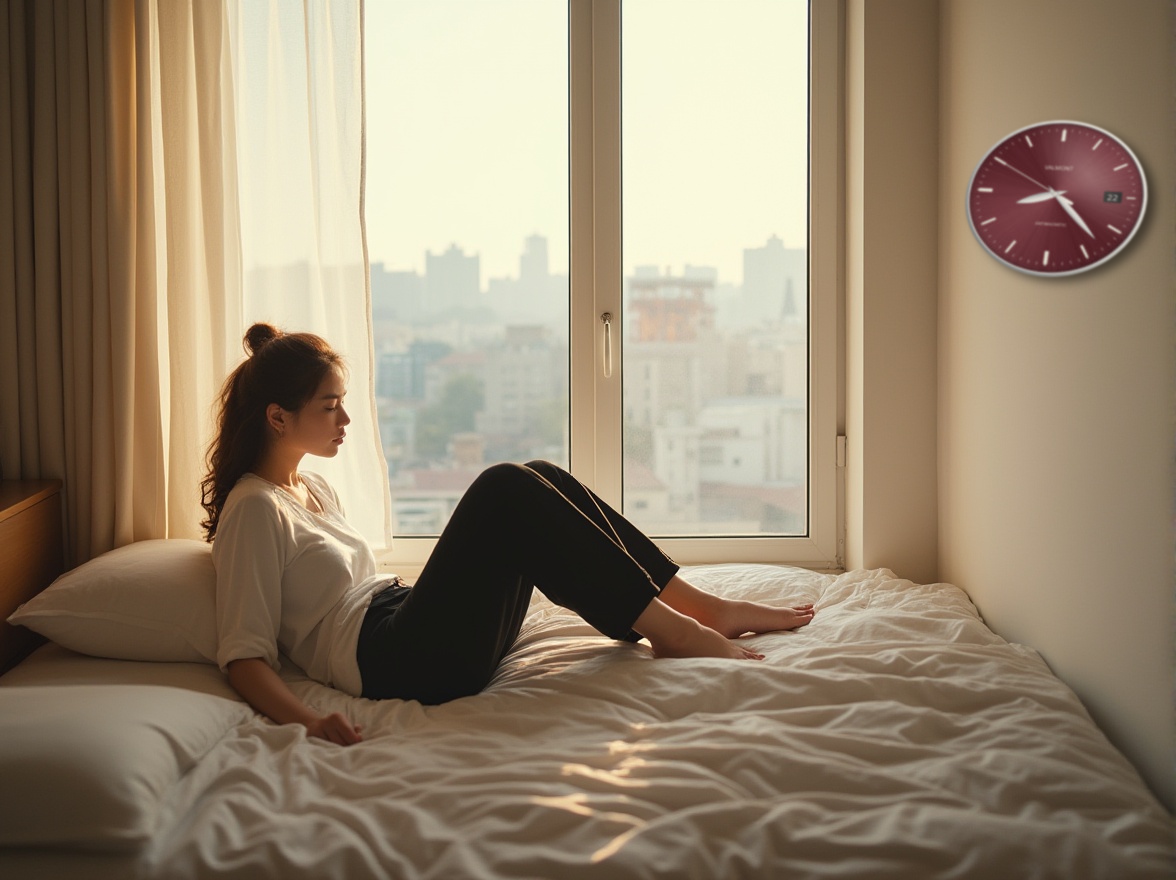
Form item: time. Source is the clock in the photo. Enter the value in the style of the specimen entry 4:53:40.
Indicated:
8:22:50
